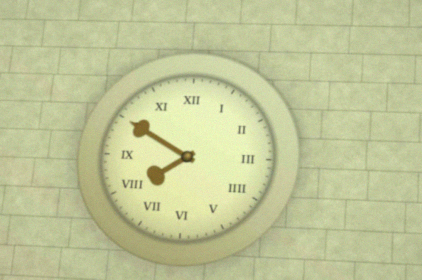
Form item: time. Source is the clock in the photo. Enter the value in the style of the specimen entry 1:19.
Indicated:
7:50
